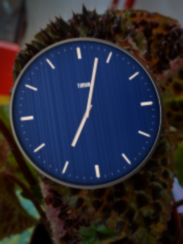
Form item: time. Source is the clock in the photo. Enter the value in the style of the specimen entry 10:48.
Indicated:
7:03
